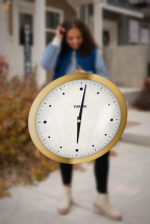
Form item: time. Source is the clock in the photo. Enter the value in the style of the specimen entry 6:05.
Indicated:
6:01
